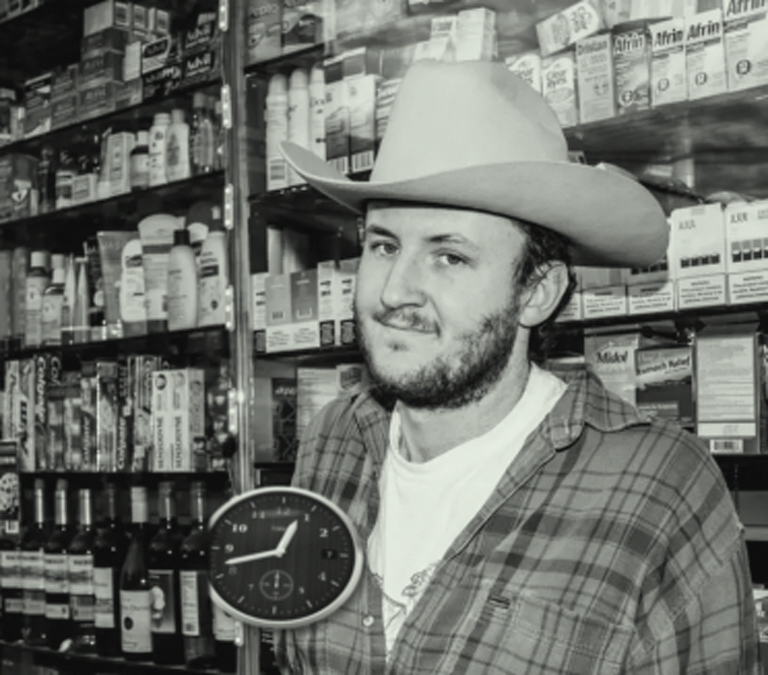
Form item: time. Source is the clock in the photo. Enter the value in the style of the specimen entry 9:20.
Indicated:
12:42
